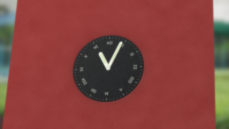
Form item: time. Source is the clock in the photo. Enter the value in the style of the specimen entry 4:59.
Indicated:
11:04
